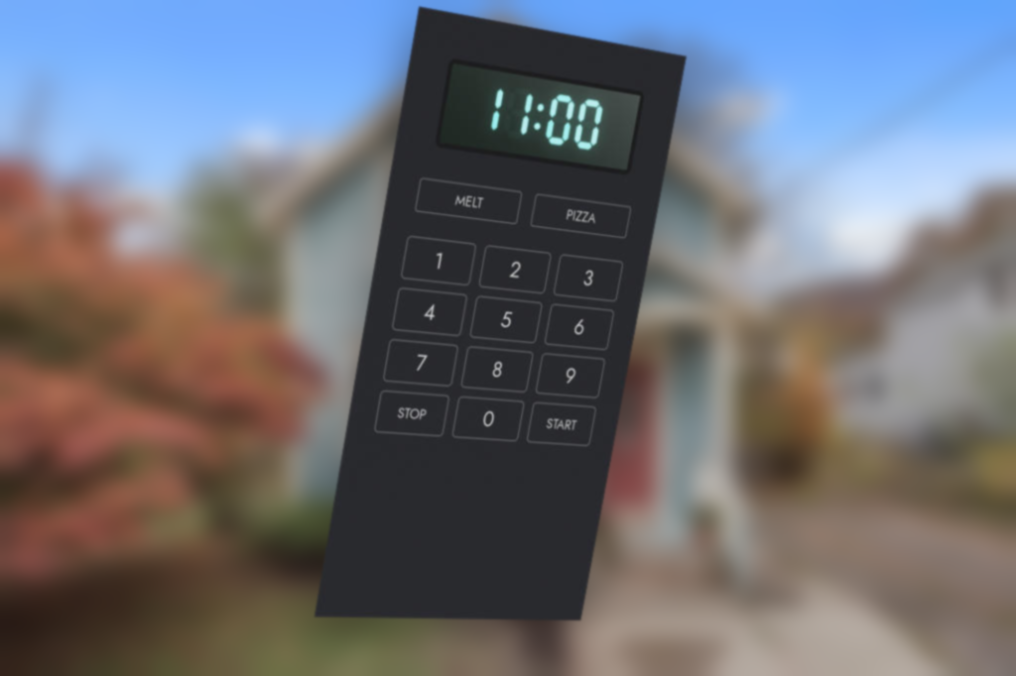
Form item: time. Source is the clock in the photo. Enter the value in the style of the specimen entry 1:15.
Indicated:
11:00
